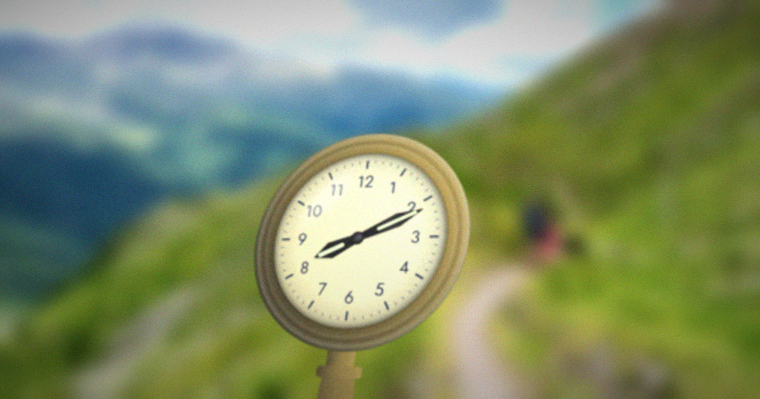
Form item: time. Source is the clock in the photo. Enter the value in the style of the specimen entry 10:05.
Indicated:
8:11
